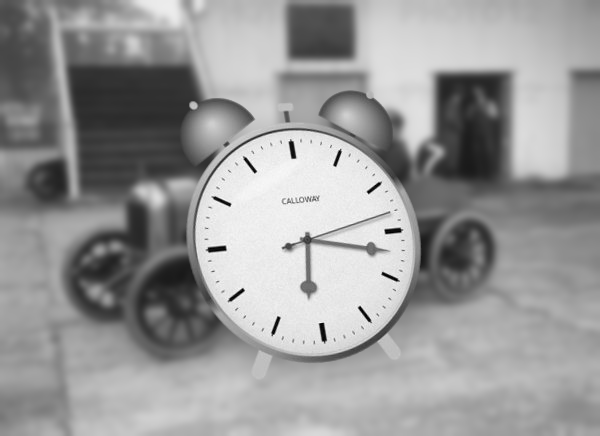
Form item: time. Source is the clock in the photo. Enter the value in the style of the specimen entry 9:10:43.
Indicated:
6:17:13
